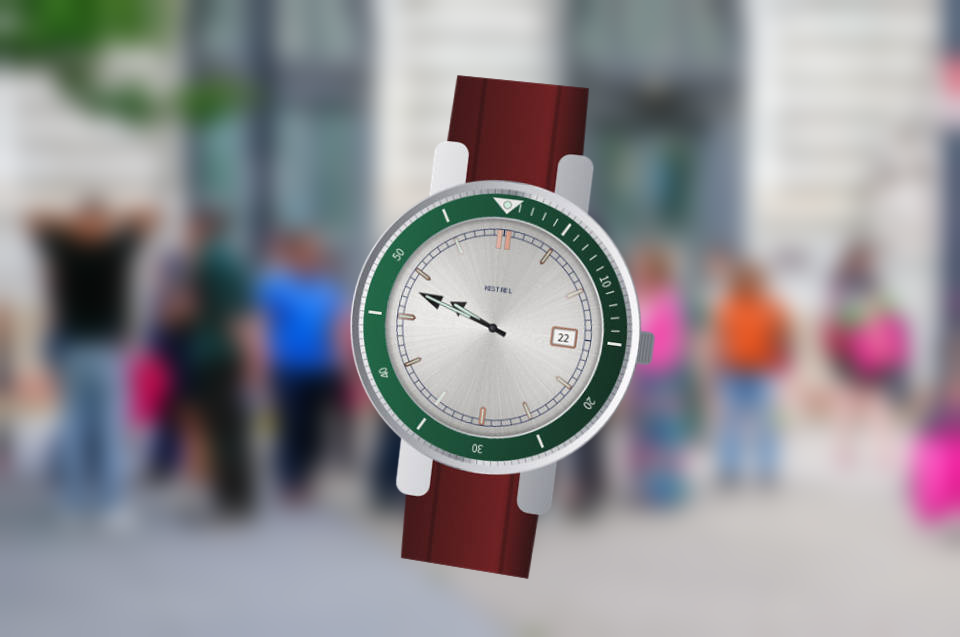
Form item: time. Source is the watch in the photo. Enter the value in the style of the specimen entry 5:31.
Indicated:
9:48
